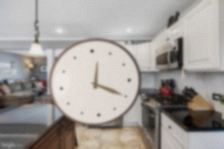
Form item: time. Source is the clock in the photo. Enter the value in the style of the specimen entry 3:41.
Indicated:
12:20
